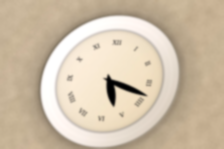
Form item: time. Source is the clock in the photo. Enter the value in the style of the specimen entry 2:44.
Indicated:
5:18
